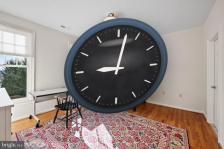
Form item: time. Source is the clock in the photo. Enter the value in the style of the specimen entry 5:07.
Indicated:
9:02
